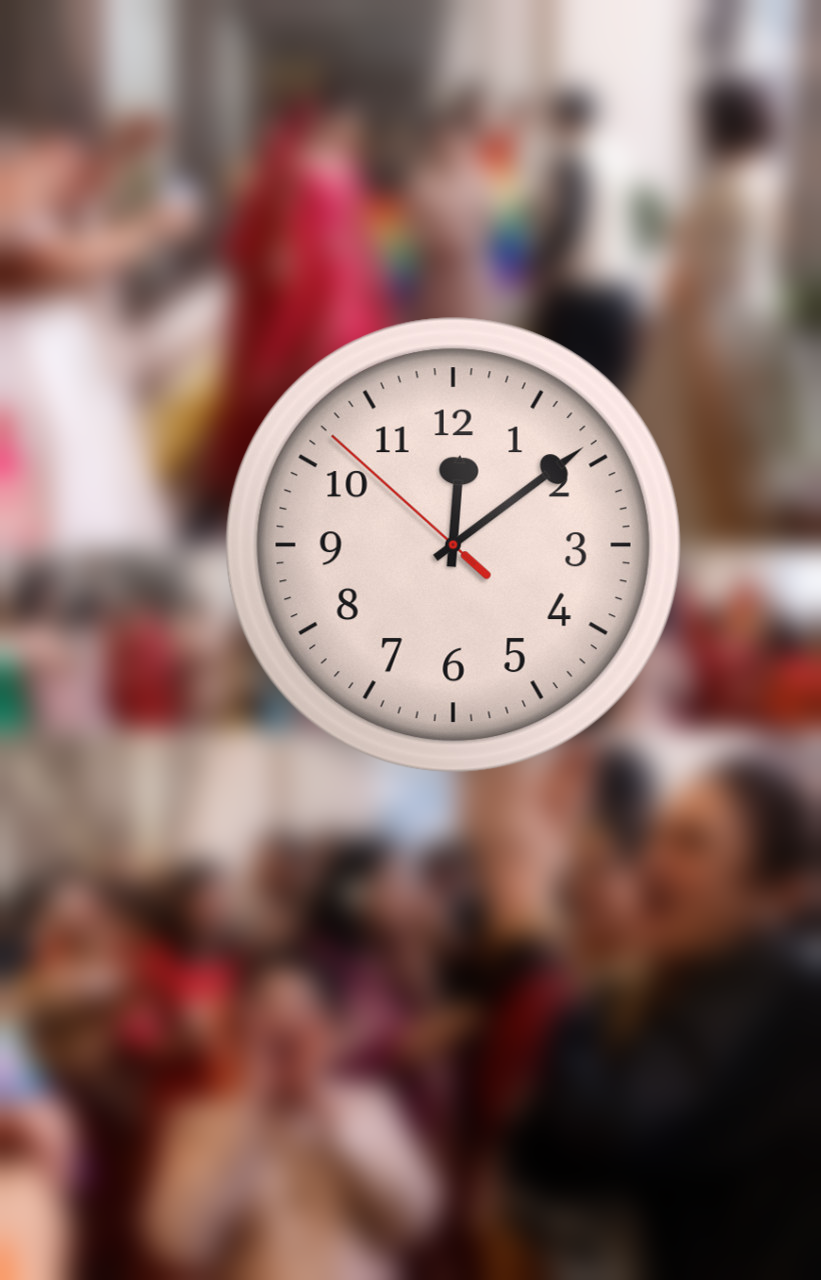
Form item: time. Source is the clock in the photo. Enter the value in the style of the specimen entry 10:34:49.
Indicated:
12:08:52
